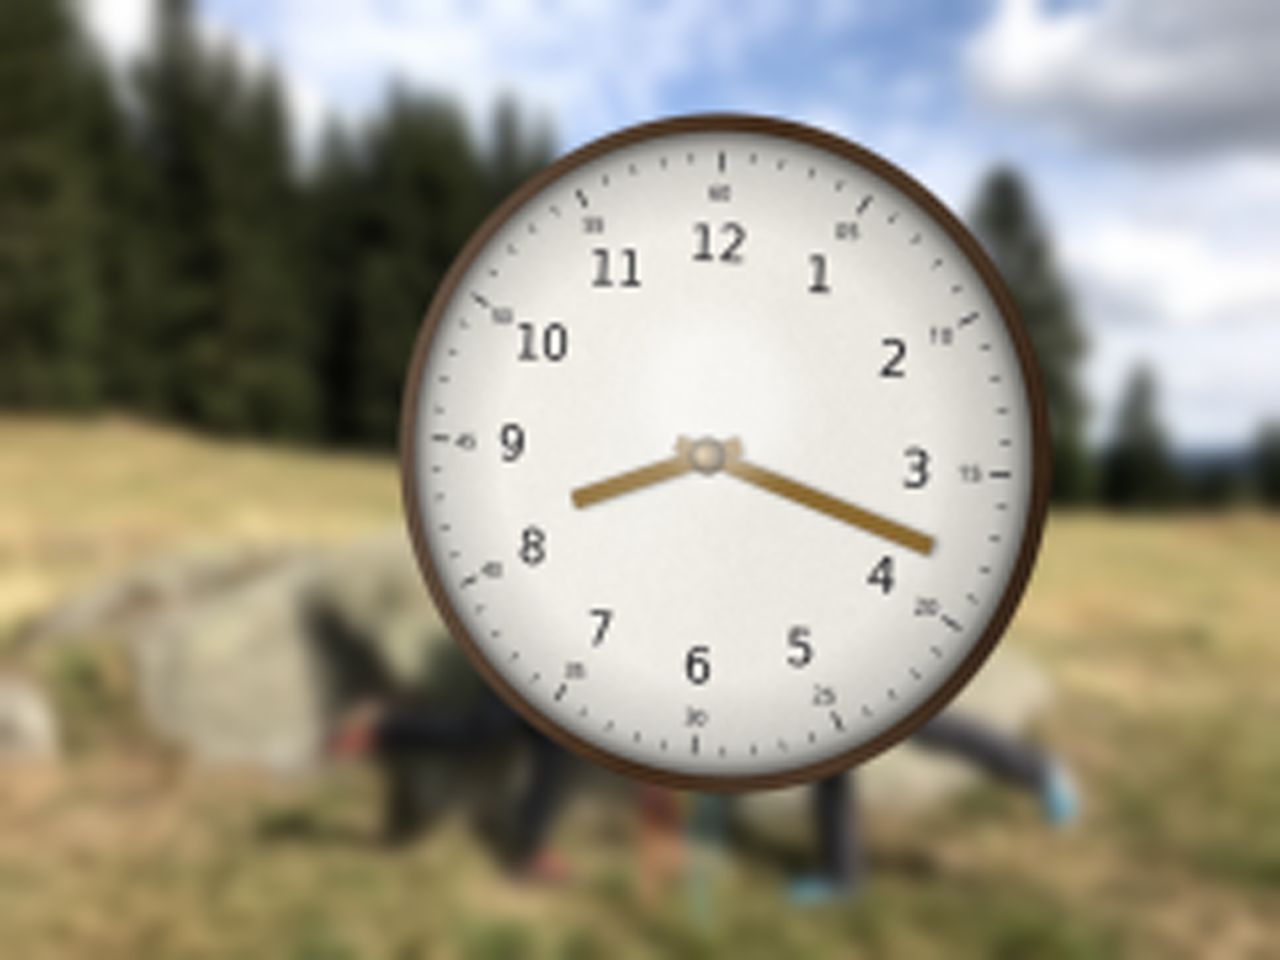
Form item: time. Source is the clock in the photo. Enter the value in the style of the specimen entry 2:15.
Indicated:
8:18
